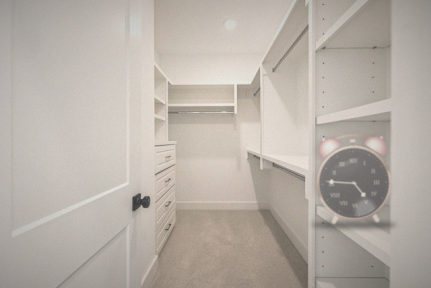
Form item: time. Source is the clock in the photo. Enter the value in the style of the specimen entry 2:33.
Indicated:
4:46
